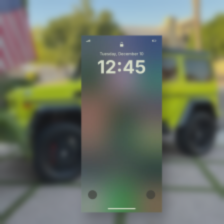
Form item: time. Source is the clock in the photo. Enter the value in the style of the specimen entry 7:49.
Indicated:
12:45
